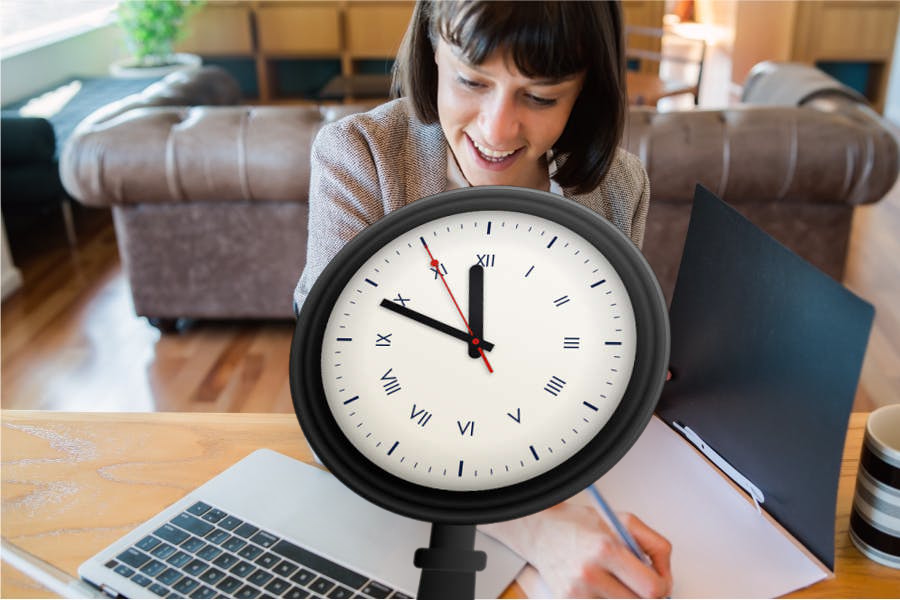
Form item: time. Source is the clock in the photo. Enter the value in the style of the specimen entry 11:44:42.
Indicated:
11:48:55
